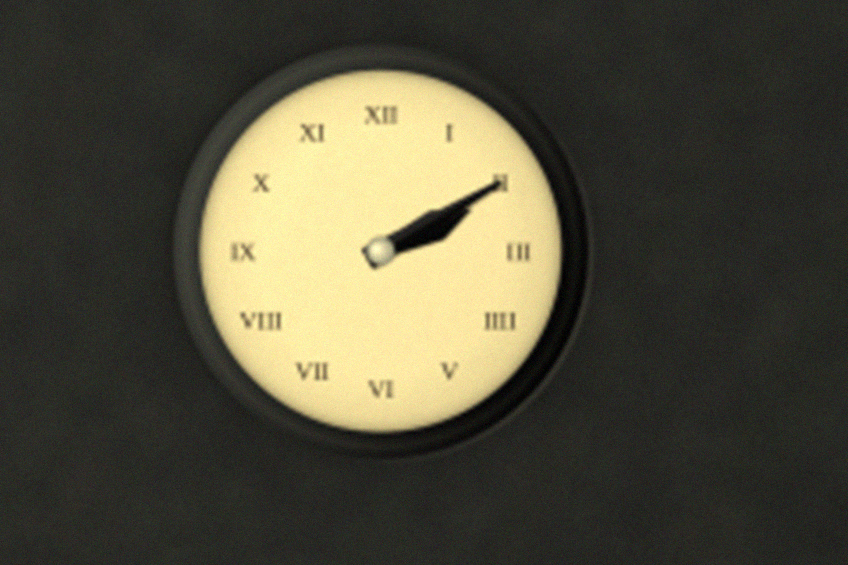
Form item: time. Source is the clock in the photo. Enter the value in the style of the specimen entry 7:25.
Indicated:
2:10
